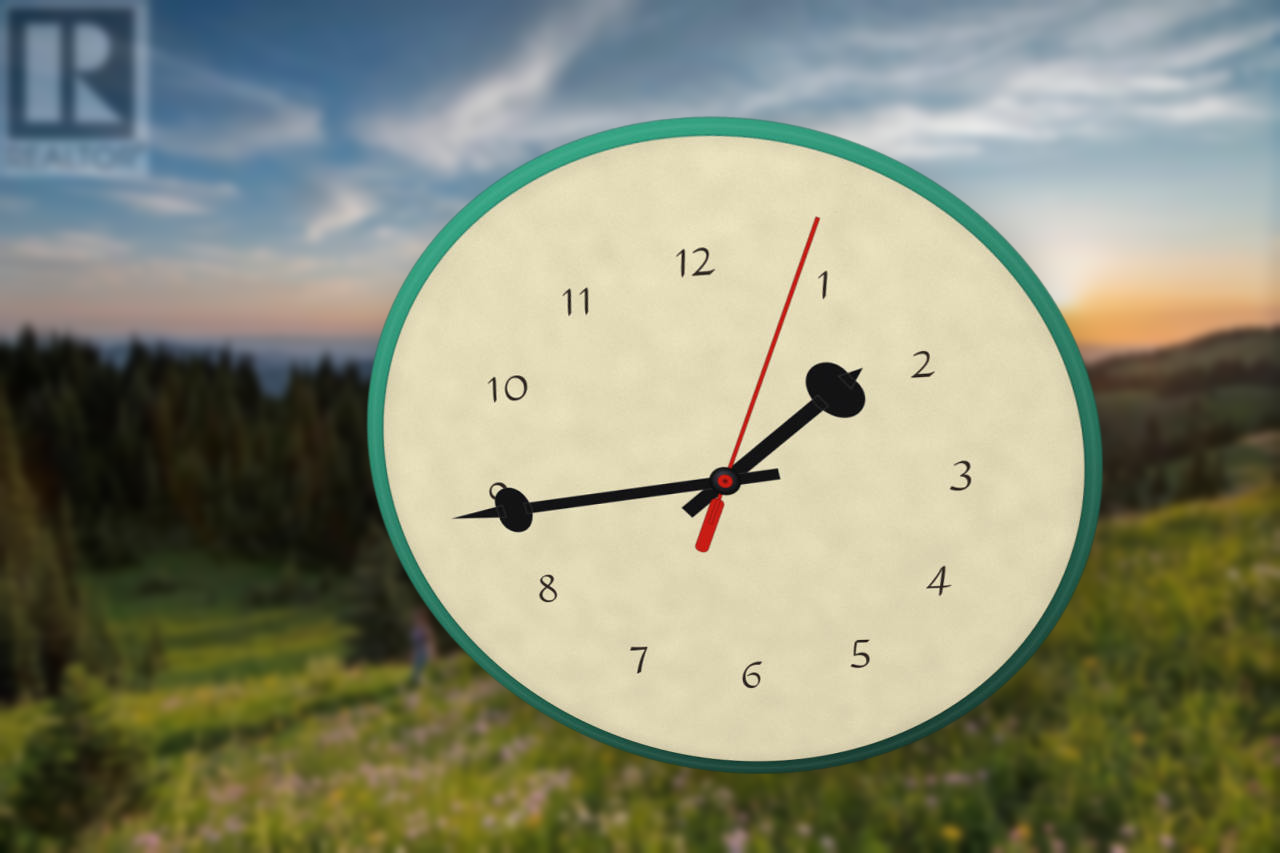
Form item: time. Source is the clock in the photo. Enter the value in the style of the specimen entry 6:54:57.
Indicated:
1:44:04
